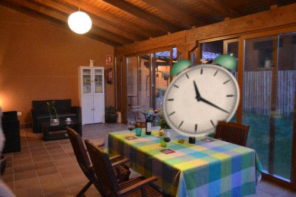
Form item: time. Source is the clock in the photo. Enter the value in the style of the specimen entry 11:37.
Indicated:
11:20
